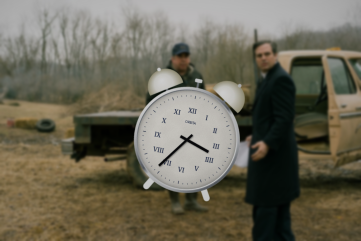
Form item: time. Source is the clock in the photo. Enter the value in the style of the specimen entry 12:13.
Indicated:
3:36
